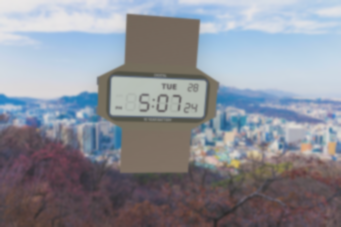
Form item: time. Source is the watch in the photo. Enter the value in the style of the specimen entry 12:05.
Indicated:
5:07
